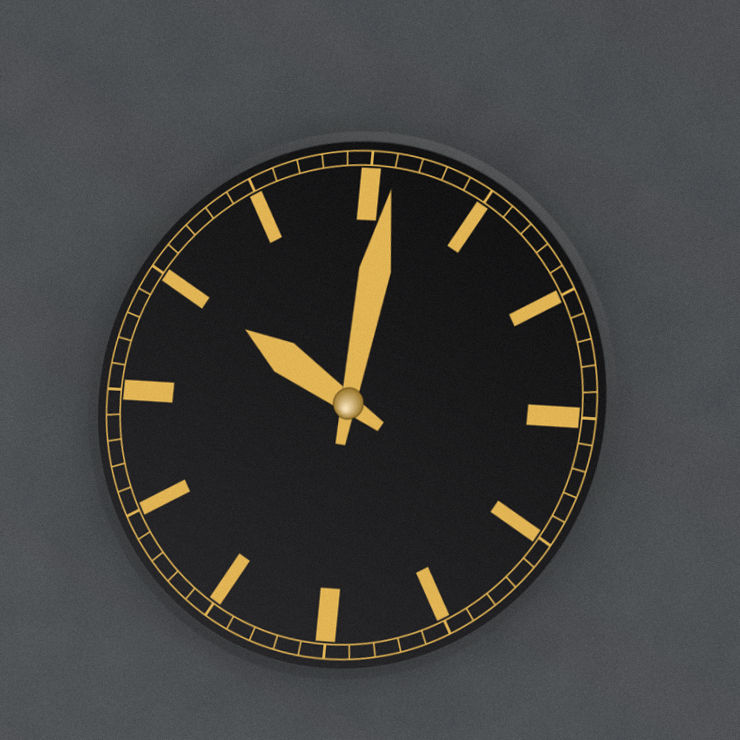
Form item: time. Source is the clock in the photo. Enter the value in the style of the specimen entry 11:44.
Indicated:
10:01
